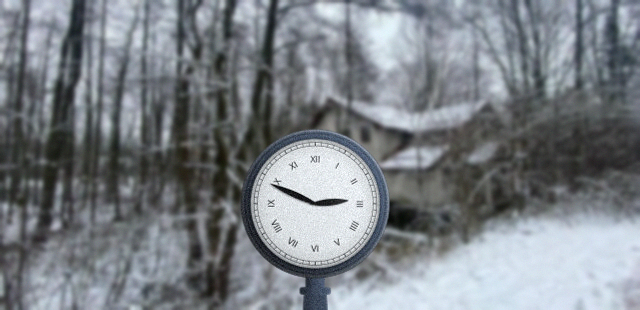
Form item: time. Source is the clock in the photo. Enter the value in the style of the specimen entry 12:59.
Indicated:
2:49
